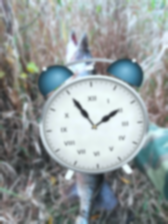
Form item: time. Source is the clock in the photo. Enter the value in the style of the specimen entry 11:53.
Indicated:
1:55
